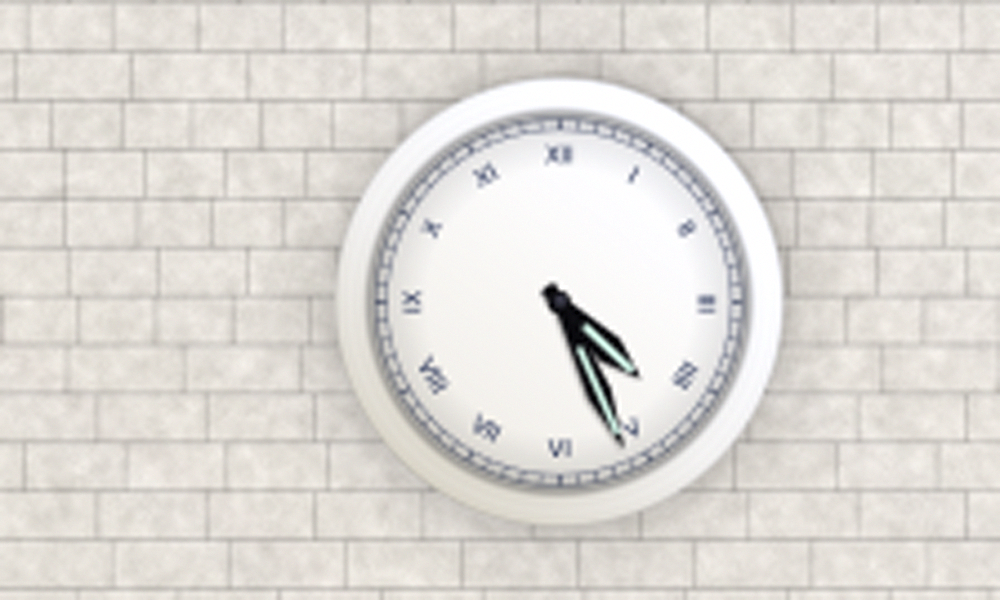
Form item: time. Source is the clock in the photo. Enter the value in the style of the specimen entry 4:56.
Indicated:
4:26
